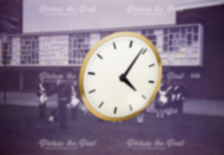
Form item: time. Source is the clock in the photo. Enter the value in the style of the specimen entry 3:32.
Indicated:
4:04
